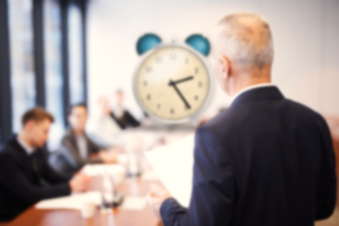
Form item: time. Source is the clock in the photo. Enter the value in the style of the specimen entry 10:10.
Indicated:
2:24
